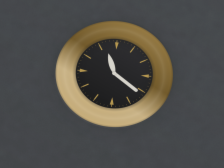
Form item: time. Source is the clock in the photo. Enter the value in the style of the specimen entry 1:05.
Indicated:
11:21
